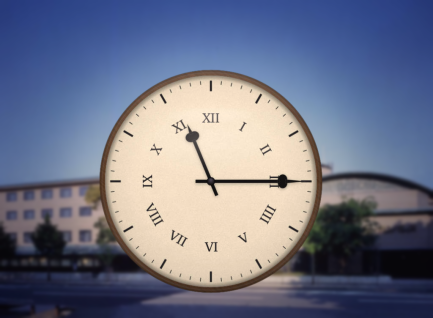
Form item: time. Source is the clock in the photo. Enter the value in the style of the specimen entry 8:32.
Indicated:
11:15
